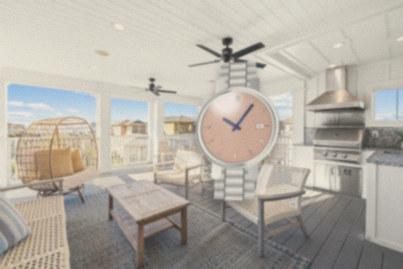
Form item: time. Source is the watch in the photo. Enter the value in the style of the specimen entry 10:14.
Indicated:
10:06
